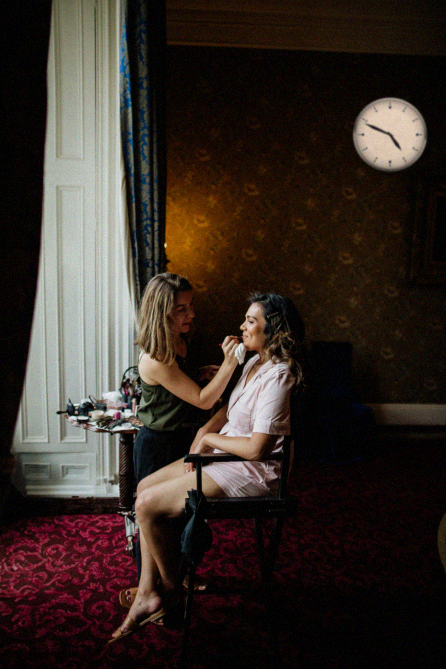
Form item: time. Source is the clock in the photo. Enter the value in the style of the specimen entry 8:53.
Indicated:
4:49
